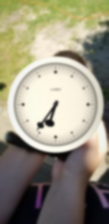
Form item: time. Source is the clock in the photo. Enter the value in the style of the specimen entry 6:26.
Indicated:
6:36
